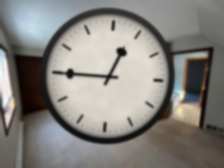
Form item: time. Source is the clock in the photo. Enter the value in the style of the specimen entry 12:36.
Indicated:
12:45
